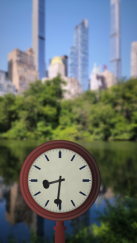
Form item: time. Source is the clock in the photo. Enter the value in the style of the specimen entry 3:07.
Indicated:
8:31
